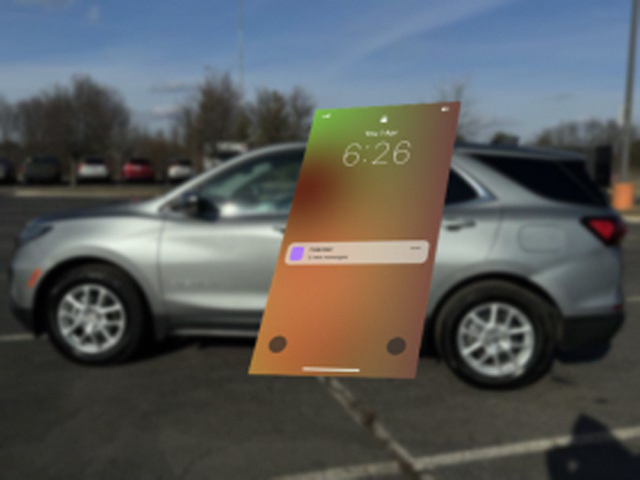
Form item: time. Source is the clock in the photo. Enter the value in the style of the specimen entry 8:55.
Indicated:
6:26
